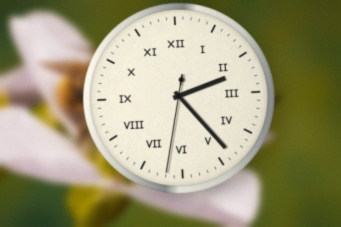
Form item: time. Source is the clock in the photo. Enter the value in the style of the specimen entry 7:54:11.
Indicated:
2:23:32
